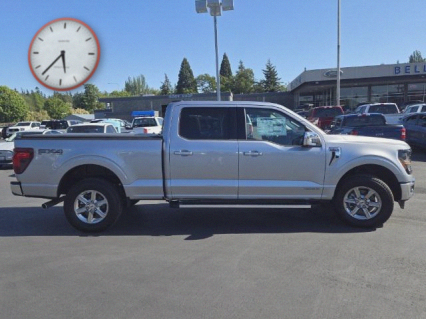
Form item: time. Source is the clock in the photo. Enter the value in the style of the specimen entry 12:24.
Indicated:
5:37
